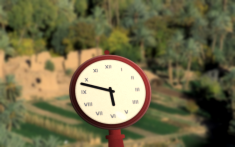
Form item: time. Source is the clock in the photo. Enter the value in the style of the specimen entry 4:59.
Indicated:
5:48
